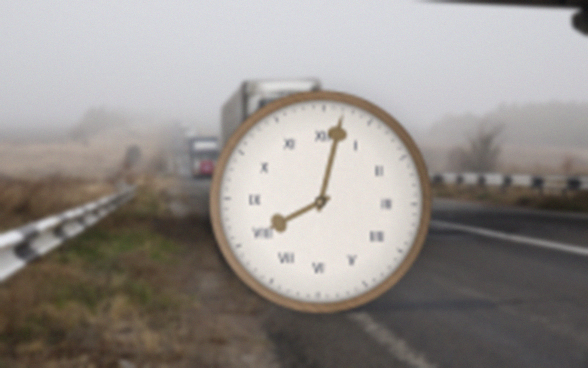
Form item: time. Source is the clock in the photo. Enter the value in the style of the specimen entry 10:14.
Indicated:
8:02
